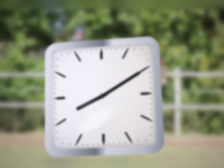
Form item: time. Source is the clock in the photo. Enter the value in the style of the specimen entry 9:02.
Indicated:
8:10
